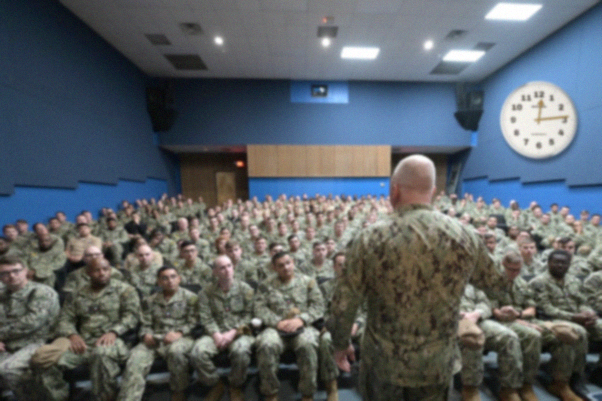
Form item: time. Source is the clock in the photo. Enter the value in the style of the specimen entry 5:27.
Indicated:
12:14
